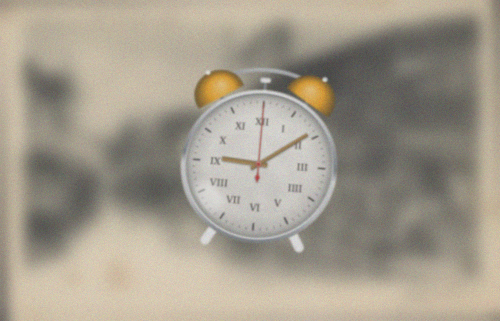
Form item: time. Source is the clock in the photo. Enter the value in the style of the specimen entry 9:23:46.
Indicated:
9:09:00
